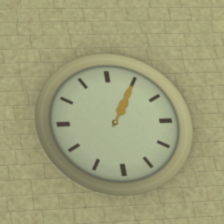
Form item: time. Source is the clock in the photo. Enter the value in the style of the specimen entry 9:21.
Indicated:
1:05
